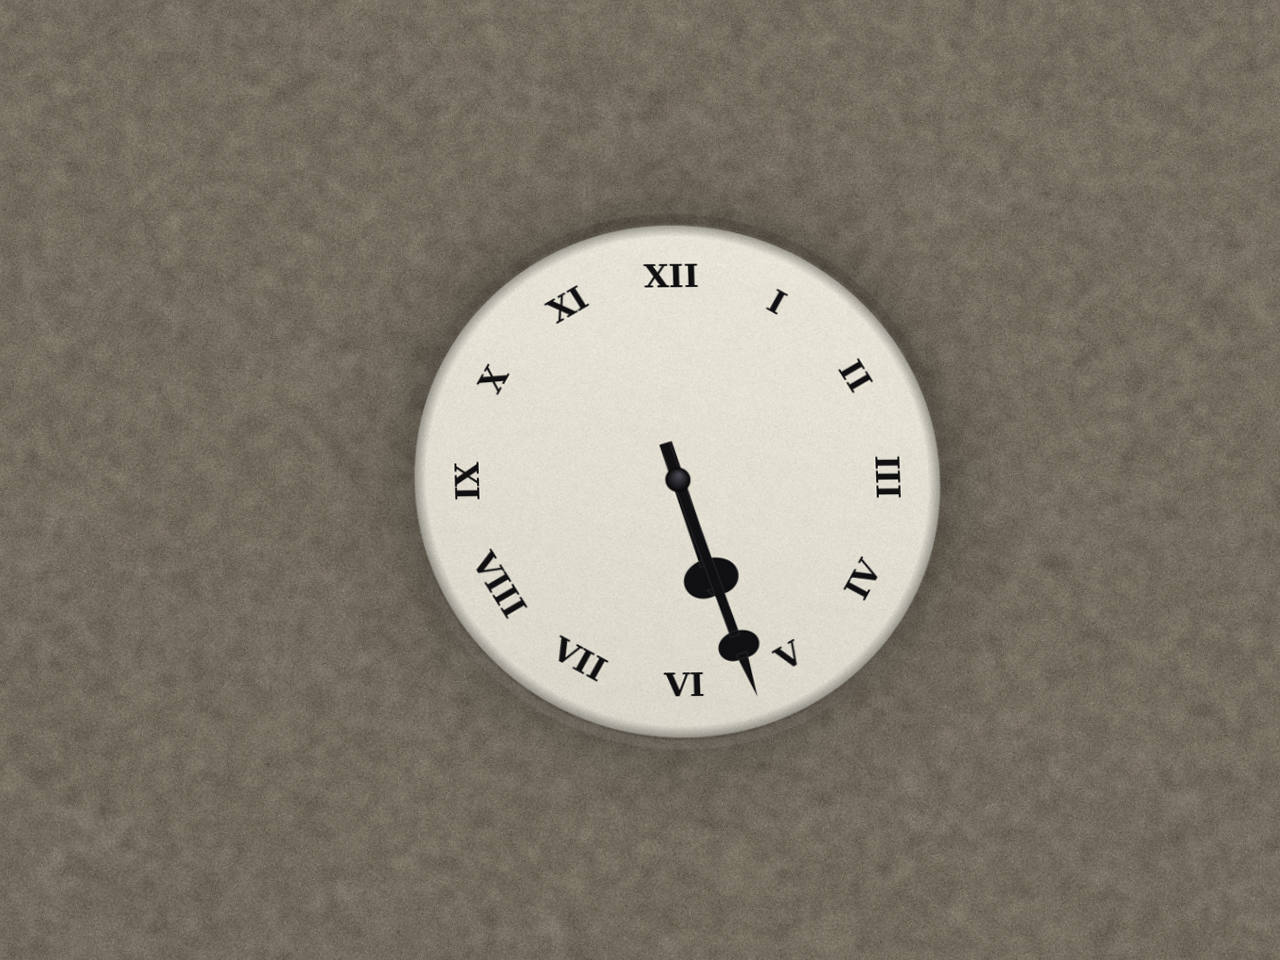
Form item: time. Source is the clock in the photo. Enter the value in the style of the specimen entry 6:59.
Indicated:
5:27
